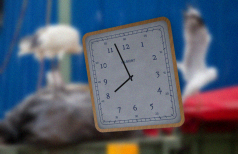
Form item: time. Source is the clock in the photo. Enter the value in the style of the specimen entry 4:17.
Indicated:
7:57
